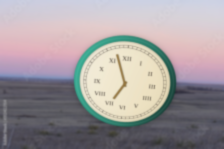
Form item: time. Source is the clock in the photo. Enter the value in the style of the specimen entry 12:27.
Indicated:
6:57
